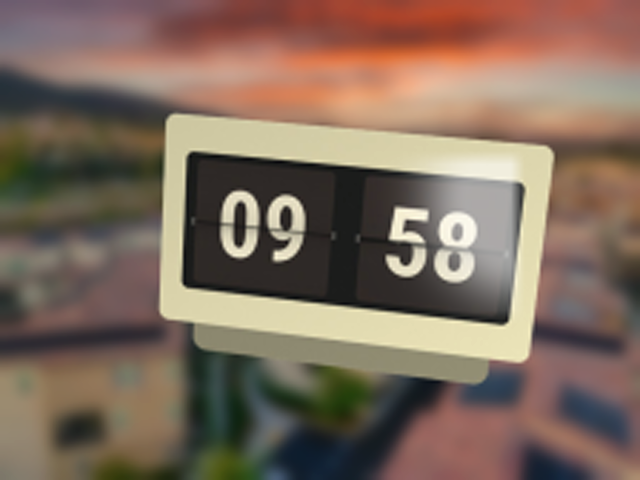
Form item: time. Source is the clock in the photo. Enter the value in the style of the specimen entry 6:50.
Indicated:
9:58
